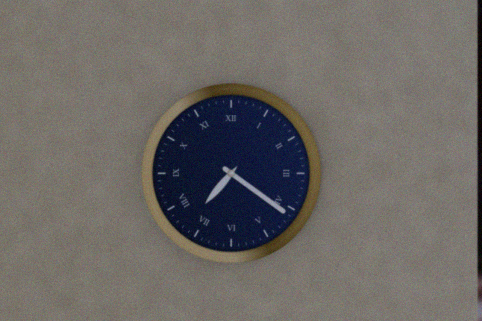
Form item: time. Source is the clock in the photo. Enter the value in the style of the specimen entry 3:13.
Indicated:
7:21
